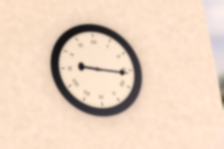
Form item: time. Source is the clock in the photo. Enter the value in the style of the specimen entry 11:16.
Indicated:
9:16
